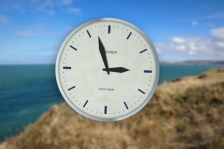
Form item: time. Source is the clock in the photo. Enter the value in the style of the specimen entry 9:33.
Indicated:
2:57
